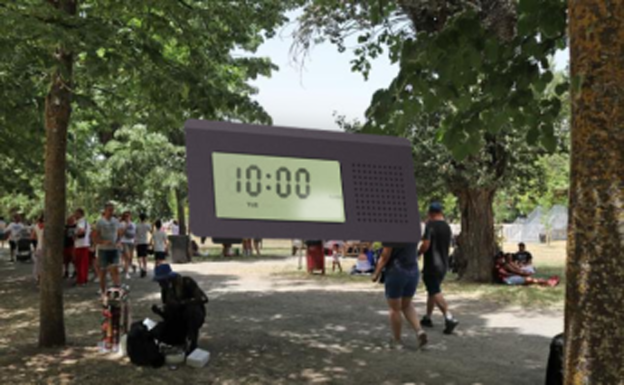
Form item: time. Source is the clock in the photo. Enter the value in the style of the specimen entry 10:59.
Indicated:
10:00
